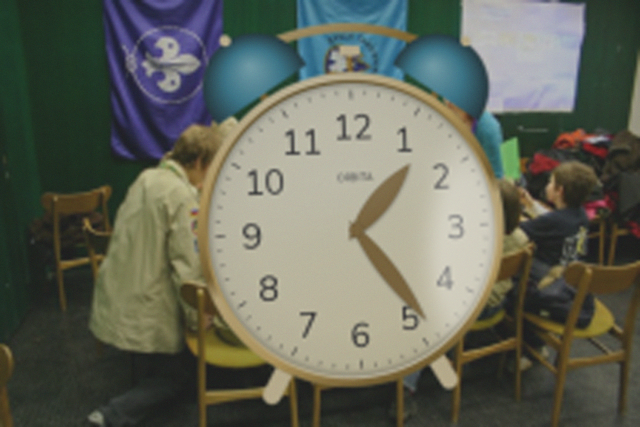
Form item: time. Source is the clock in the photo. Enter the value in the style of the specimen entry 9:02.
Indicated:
1:24
